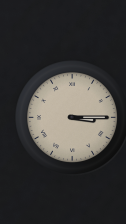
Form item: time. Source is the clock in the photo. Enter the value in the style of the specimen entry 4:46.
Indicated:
3:15
